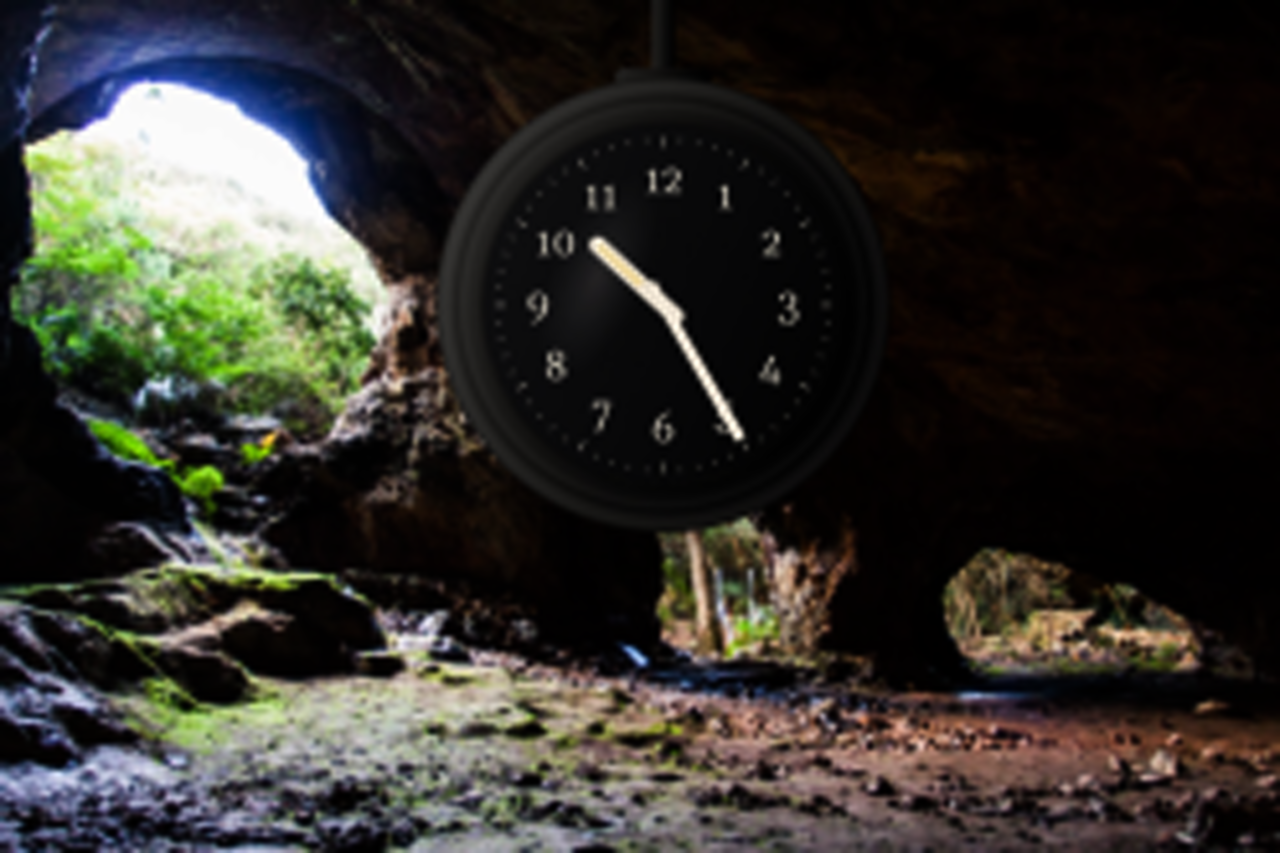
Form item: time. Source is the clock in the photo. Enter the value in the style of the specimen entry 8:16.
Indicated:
10:25
